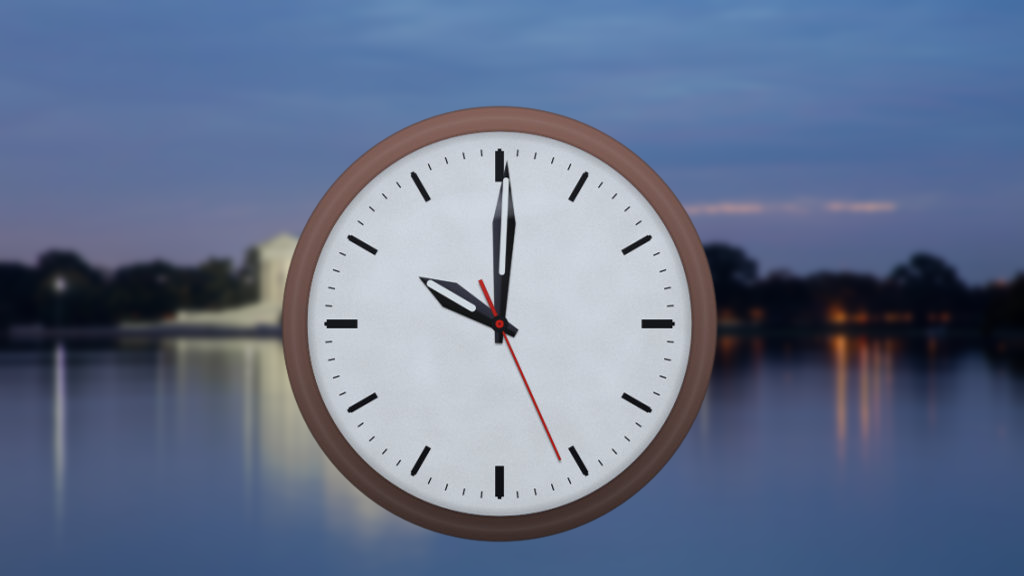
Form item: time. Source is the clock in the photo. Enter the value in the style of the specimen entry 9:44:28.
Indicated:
10:00:26
